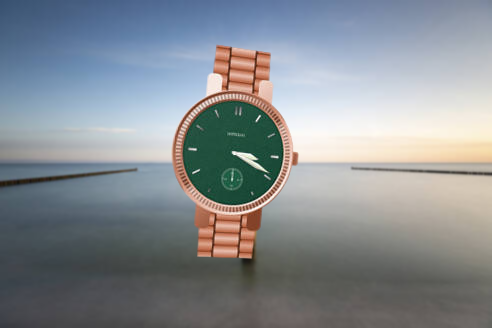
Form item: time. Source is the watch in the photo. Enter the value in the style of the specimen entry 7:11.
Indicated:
3:19
